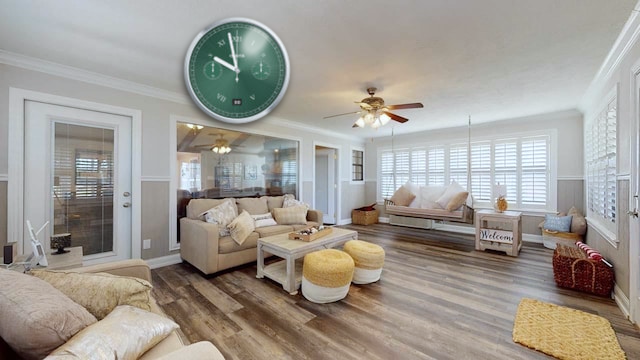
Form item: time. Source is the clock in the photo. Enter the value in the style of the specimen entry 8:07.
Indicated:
9:58
